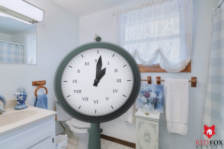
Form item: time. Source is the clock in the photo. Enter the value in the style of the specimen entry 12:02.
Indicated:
1:01
